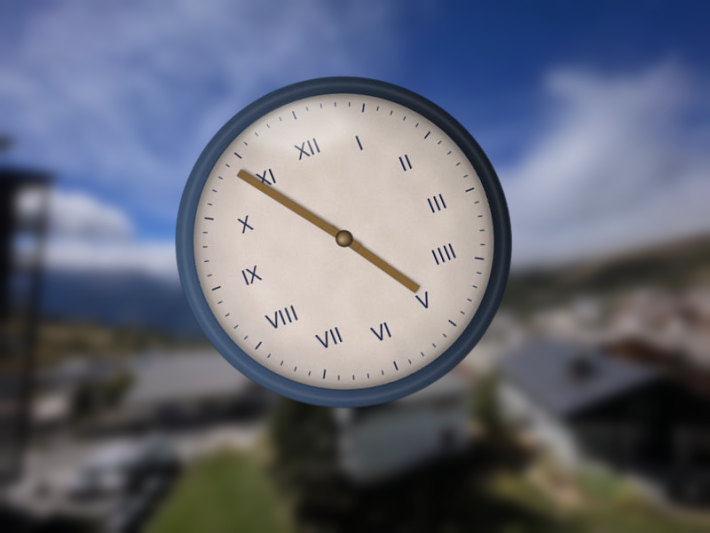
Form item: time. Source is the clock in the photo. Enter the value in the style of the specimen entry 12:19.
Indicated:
4:54
